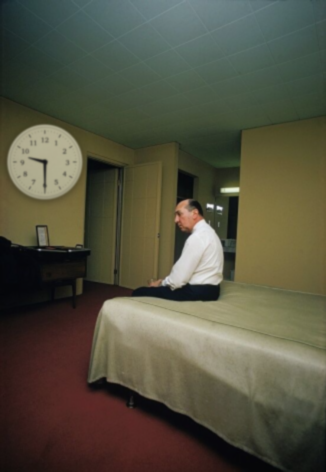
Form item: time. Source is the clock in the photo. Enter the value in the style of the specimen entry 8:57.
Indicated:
9:30
